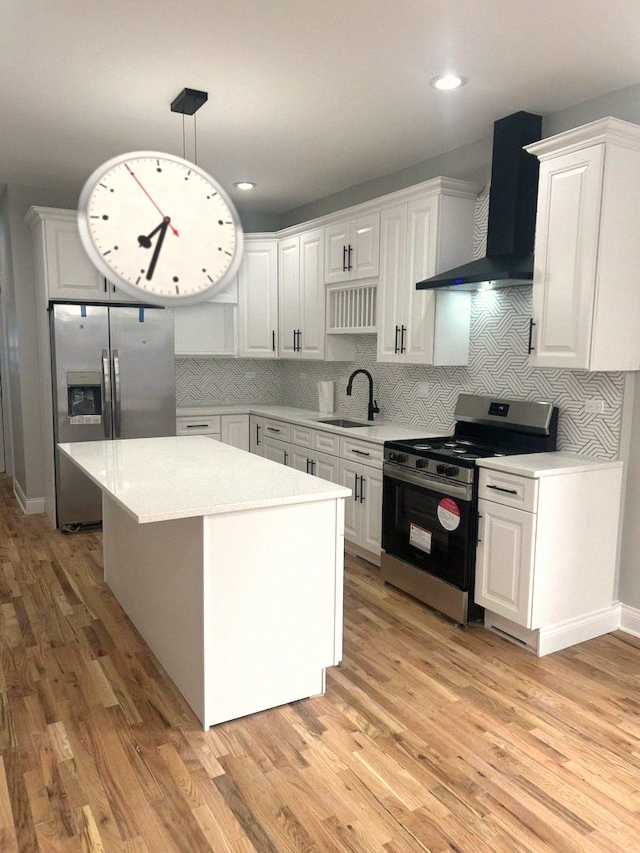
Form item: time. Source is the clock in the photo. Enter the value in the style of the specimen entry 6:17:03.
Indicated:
7:33:55
